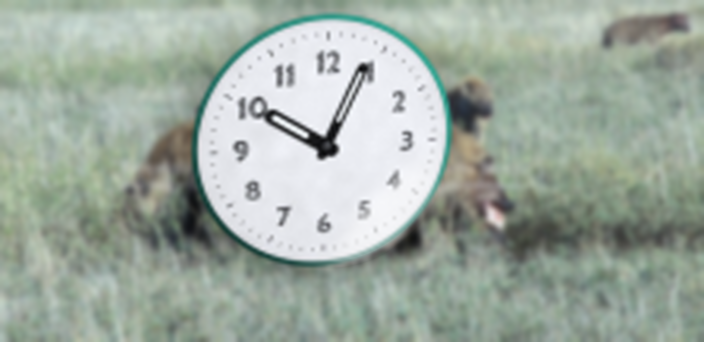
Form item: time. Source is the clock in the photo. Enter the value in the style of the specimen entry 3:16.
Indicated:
10:04
